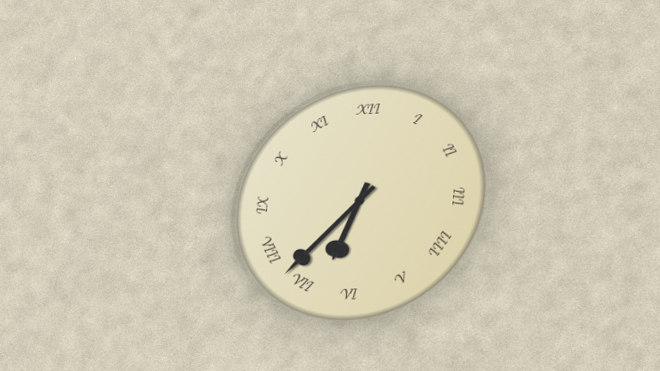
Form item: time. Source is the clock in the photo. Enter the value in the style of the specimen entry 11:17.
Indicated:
6:37
